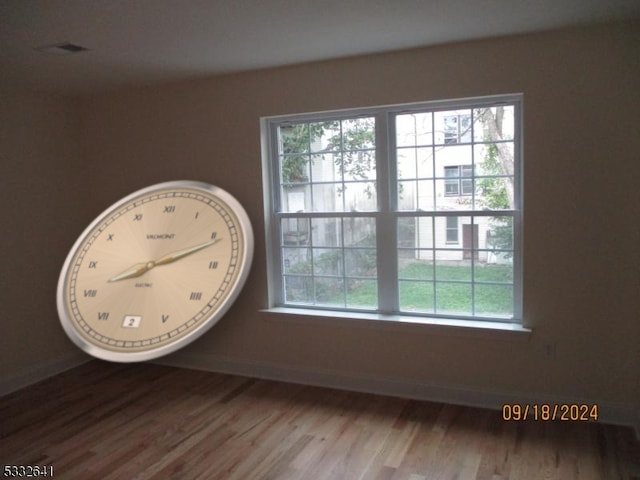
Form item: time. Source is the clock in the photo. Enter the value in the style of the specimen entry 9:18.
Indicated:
8:11
